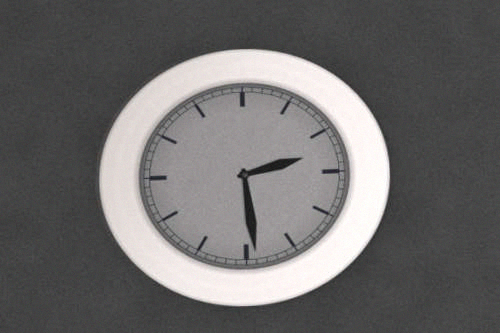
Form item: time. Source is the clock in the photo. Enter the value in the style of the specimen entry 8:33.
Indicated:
2:29
